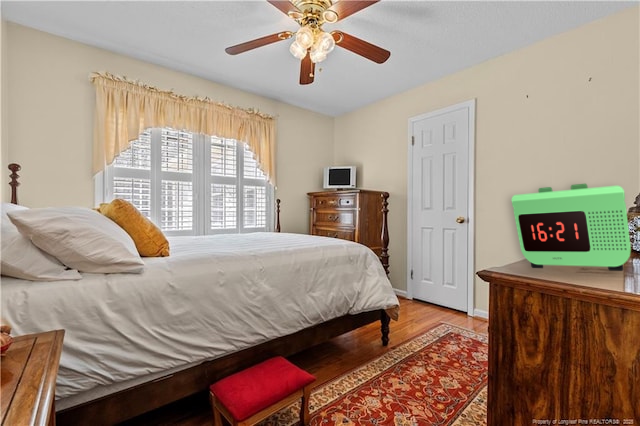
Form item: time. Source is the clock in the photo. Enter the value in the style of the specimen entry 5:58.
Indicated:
16:21
